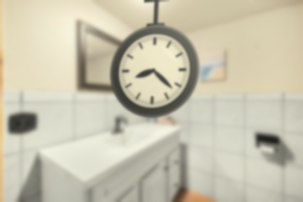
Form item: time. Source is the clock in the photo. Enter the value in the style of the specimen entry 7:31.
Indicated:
8:22
